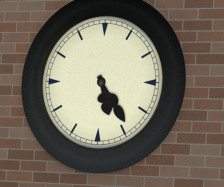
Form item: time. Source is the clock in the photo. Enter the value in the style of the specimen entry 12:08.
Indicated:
5:24
